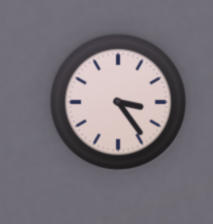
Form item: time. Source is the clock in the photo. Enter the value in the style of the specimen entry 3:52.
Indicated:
3:24
